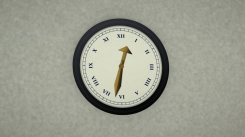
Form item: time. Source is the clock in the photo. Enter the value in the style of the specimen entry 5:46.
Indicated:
12:32
